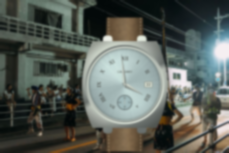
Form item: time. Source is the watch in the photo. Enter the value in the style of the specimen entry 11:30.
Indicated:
3:59
